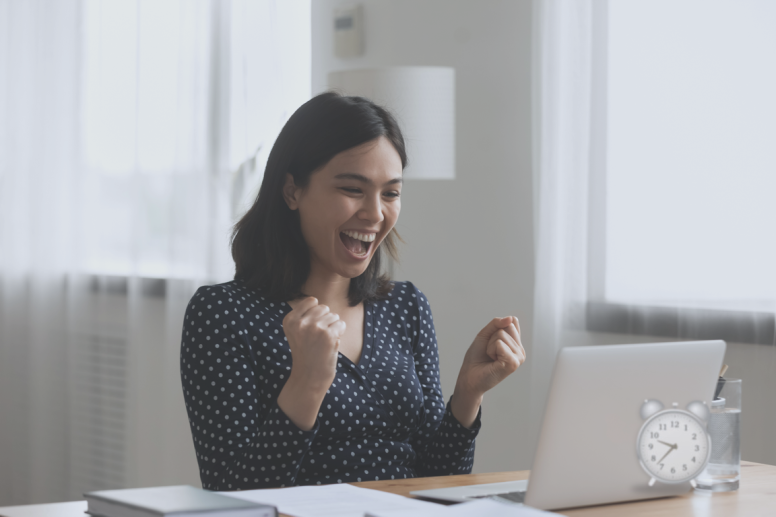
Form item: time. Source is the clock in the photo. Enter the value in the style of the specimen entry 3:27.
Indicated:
9:37
